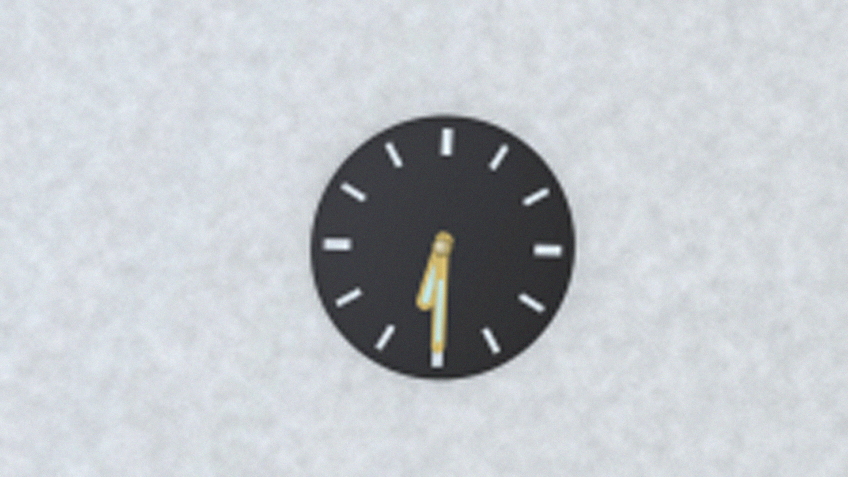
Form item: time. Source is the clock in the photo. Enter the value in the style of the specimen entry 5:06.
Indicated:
6:30
